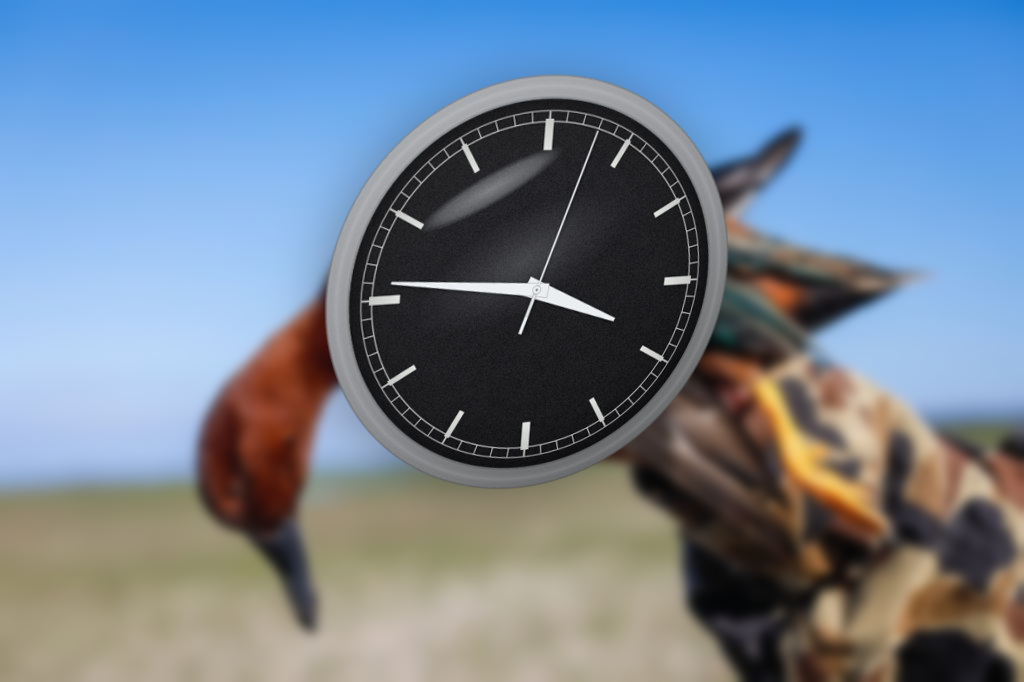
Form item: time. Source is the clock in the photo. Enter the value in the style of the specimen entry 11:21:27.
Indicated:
3:46:03
